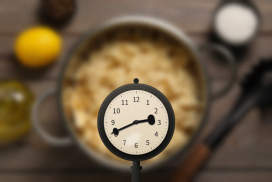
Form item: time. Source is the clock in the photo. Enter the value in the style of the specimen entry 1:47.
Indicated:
2:41
